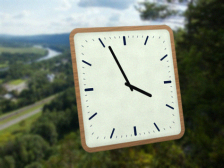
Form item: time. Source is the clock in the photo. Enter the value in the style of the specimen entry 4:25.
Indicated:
3:56
